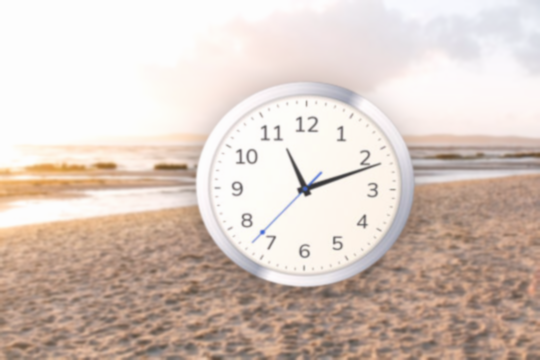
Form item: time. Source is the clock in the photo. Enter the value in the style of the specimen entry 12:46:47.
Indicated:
11:11:37
